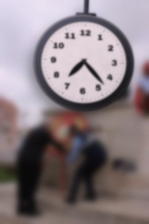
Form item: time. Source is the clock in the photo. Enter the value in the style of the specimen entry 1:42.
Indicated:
7:23
